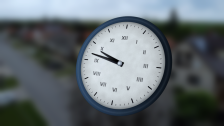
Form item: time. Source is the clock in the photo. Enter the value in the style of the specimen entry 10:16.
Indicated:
9:47
